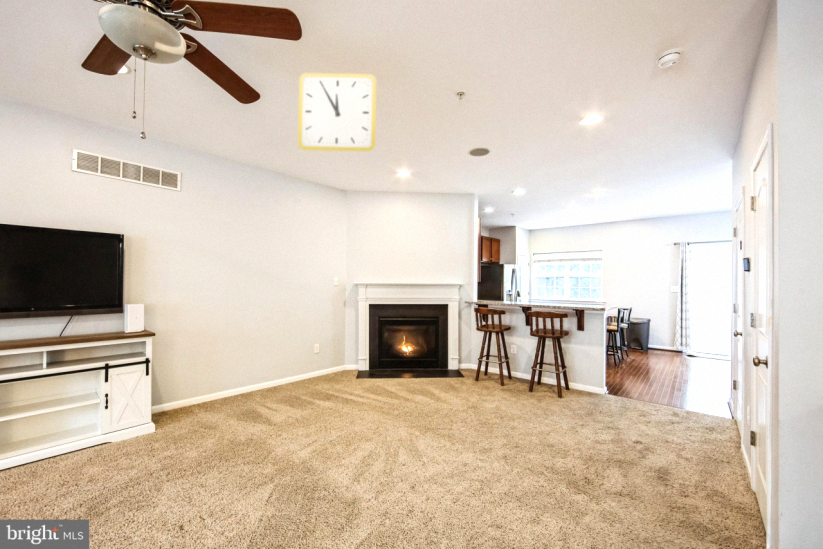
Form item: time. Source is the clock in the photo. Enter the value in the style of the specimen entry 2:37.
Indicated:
11:55
